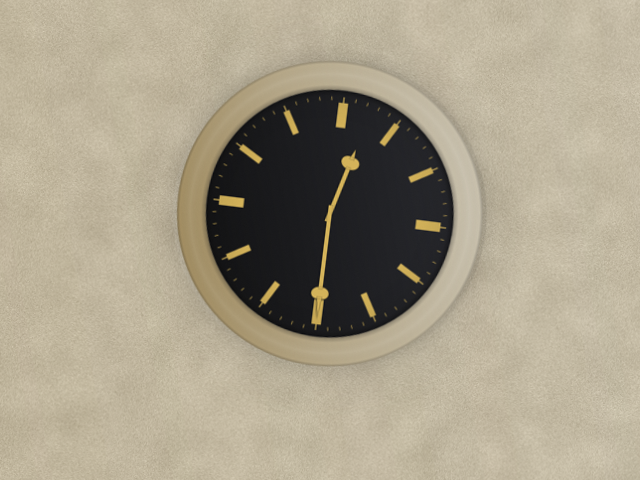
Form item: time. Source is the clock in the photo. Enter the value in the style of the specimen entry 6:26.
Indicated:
12:30
